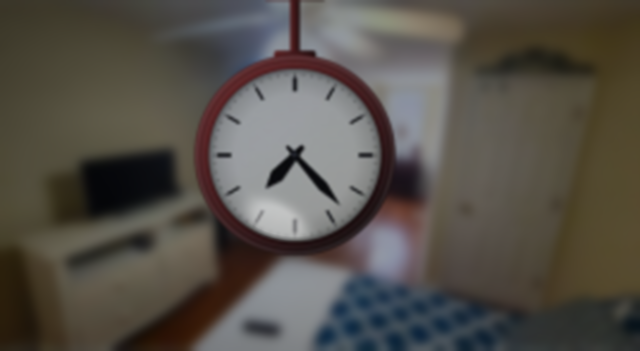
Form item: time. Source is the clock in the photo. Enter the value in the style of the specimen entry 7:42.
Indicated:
7:23
